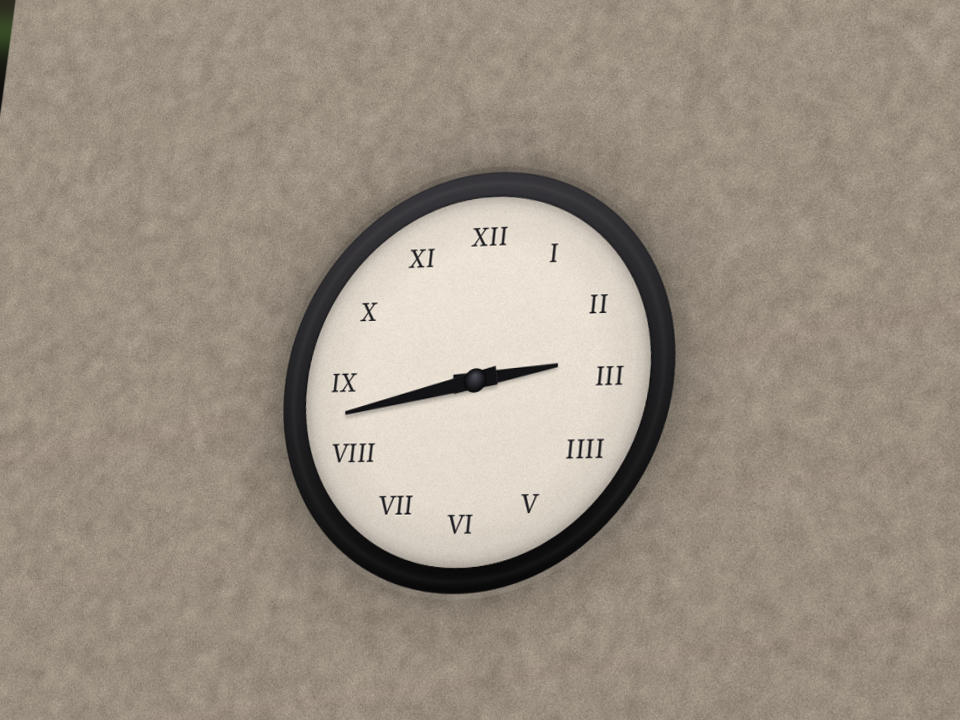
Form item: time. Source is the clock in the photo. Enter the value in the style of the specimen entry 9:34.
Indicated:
2:43
